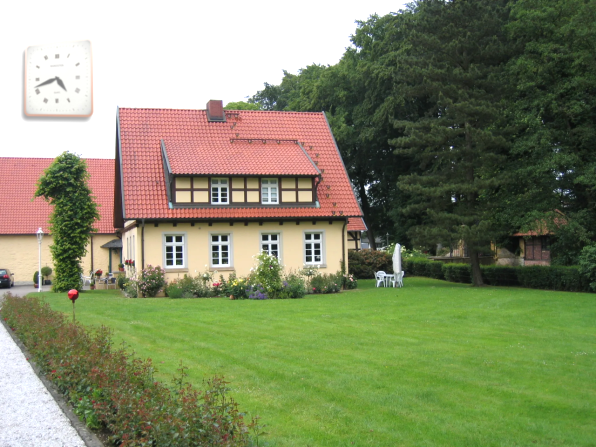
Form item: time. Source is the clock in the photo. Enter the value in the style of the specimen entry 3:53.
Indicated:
4:42
